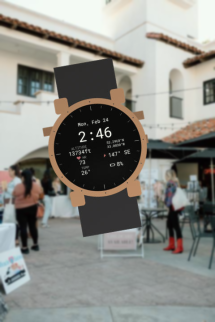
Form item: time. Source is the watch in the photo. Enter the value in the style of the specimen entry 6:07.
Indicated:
2:46
